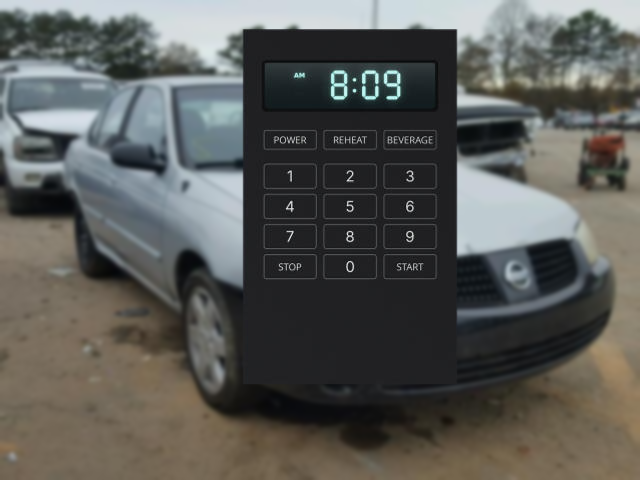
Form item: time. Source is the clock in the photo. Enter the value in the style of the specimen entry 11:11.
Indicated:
8:09
